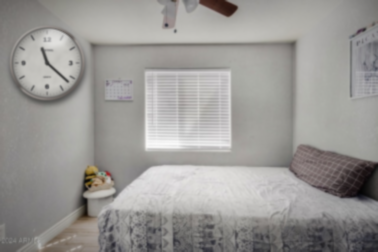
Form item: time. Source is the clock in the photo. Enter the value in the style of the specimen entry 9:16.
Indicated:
11:22
